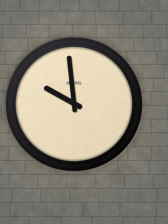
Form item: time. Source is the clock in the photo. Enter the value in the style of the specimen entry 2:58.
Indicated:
9:59
